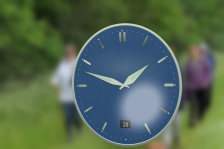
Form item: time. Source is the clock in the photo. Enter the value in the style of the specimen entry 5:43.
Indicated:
1:48
